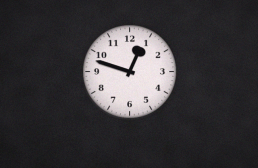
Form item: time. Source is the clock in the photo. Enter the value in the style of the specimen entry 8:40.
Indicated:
12:48
